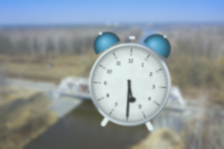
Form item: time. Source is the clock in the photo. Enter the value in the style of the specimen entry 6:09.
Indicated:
5:30
